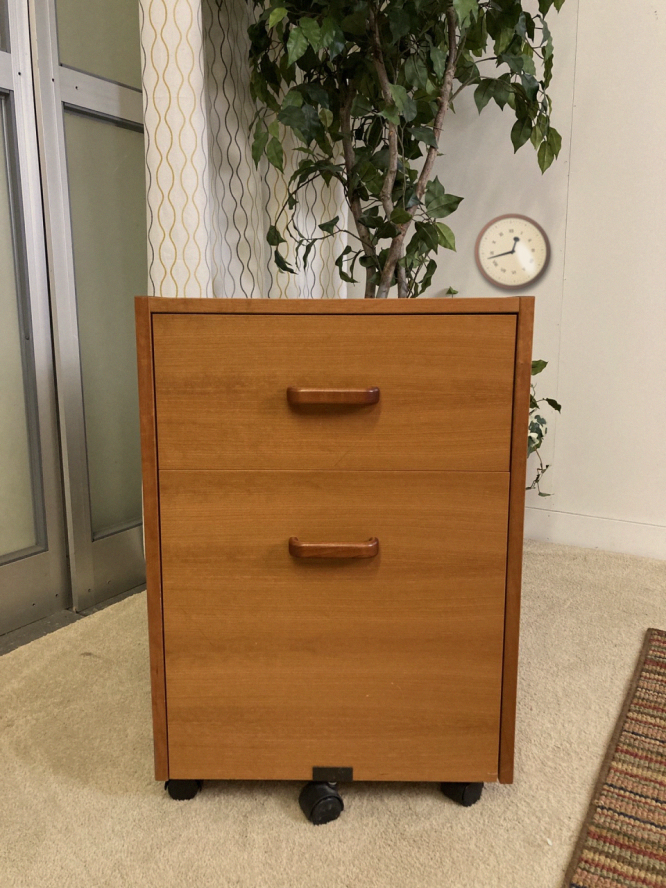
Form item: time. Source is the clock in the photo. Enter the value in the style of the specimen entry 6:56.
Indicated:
12:43
